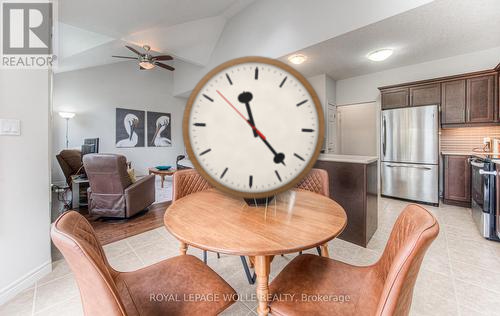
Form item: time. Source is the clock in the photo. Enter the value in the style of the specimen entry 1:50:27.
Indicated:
11:22:52
